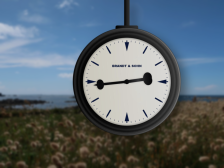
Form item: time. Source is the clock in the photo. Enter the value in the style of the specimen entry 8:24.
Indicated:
2:44
